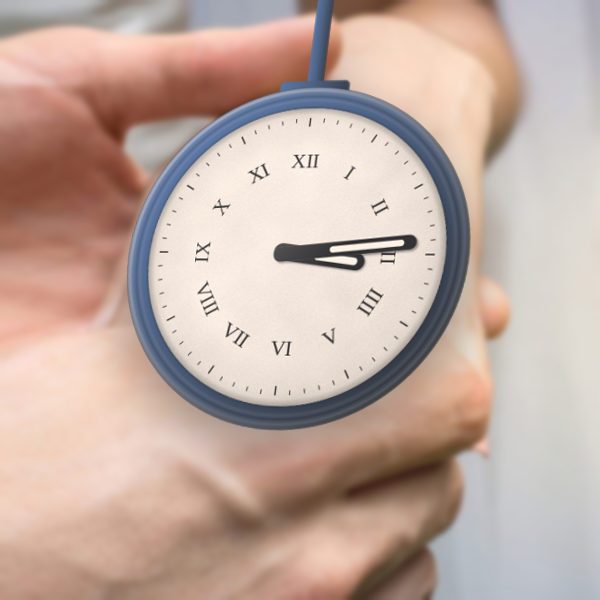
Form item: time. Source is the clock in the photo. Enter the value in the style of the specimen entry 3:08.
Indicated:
3:14
